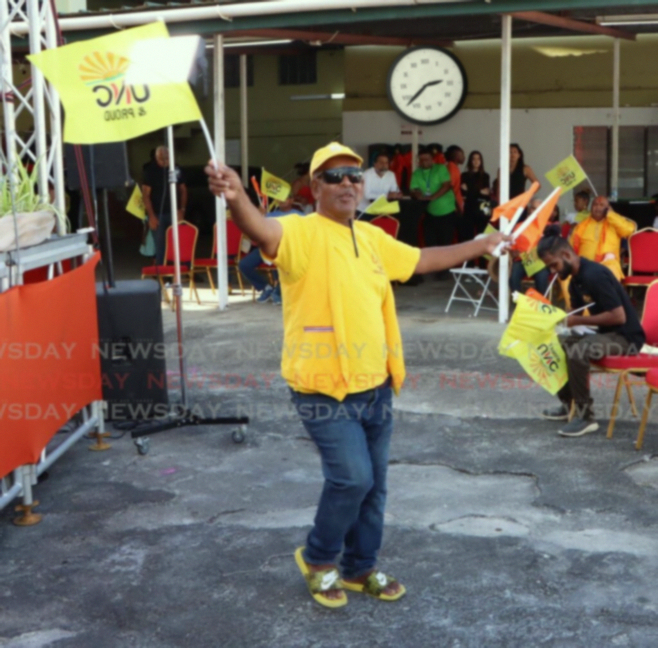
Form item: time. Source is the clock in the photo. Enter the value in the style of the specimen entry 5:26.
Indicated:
2:38
